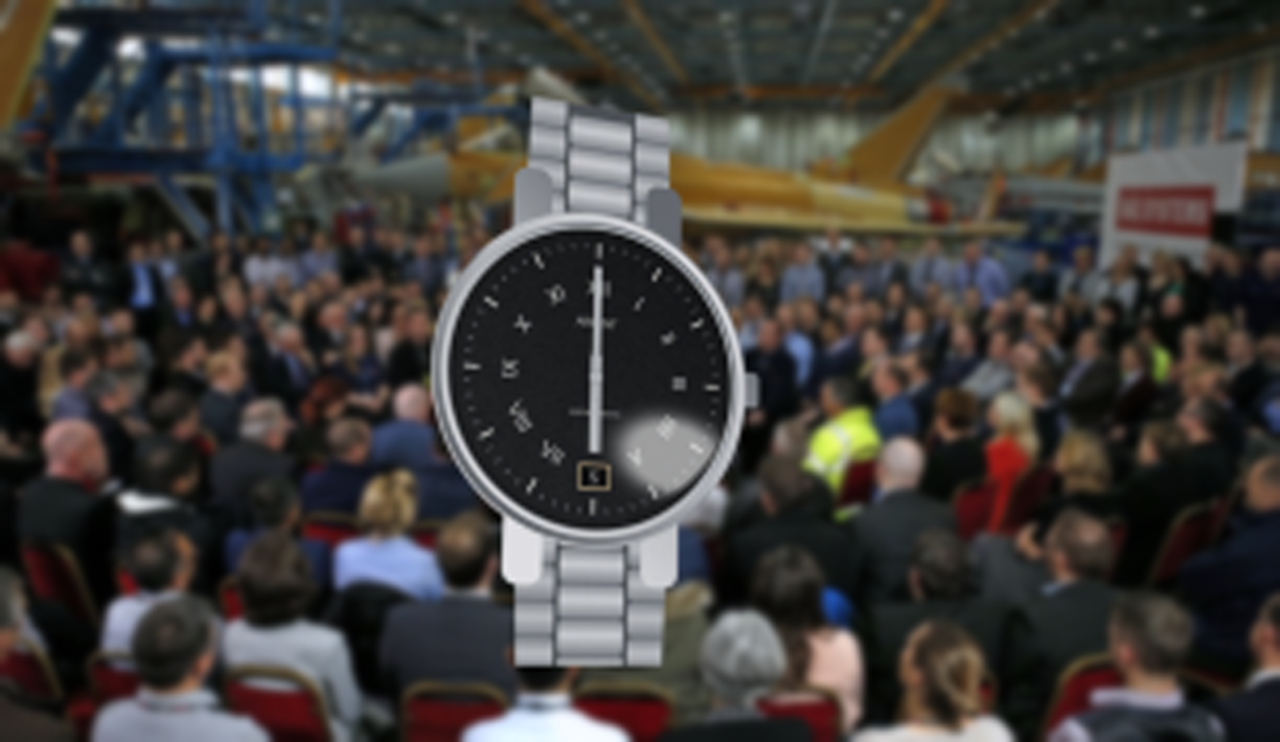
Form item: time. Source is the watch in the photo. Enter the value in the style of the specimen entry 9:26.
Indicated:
6:00
